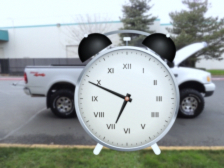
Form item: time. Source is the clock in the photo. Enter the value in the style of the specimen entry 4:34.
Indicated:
6:49
